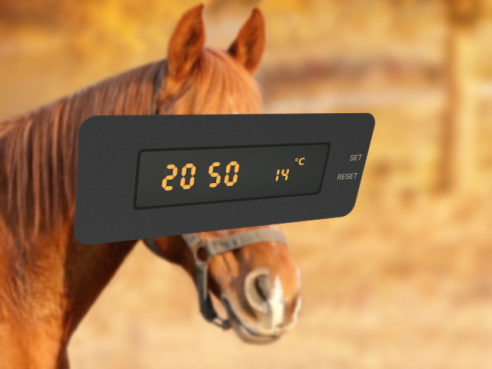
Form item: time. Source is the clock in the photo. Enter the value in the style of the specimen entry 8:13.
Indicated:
20:50
